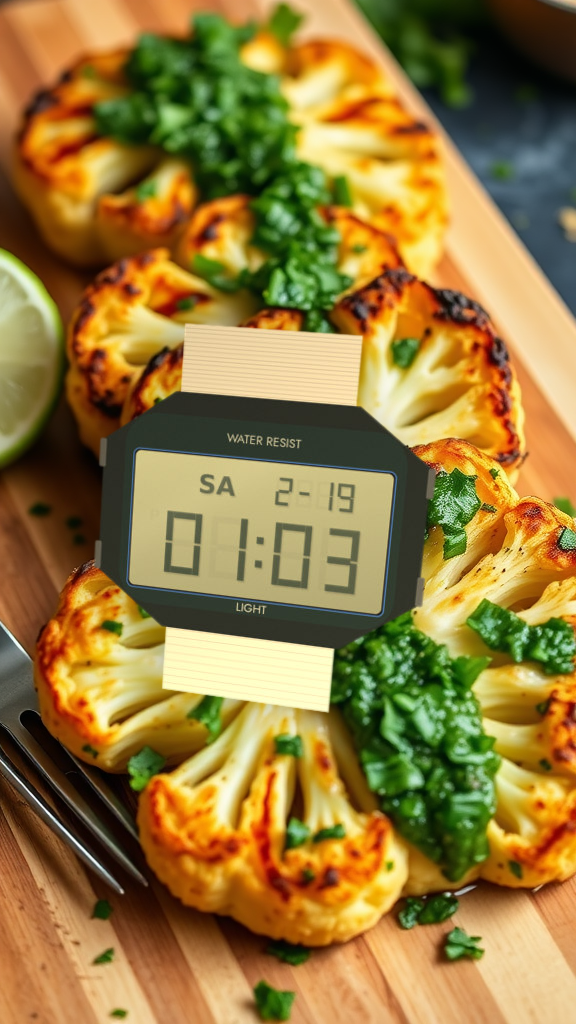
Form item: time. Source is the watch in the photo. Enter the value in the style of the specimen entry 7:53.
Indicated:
1:03
